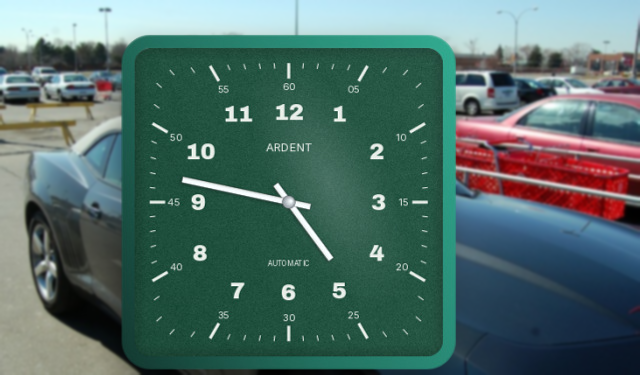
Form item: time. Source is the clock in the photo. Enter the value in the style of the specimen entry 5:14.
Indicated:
4:47
